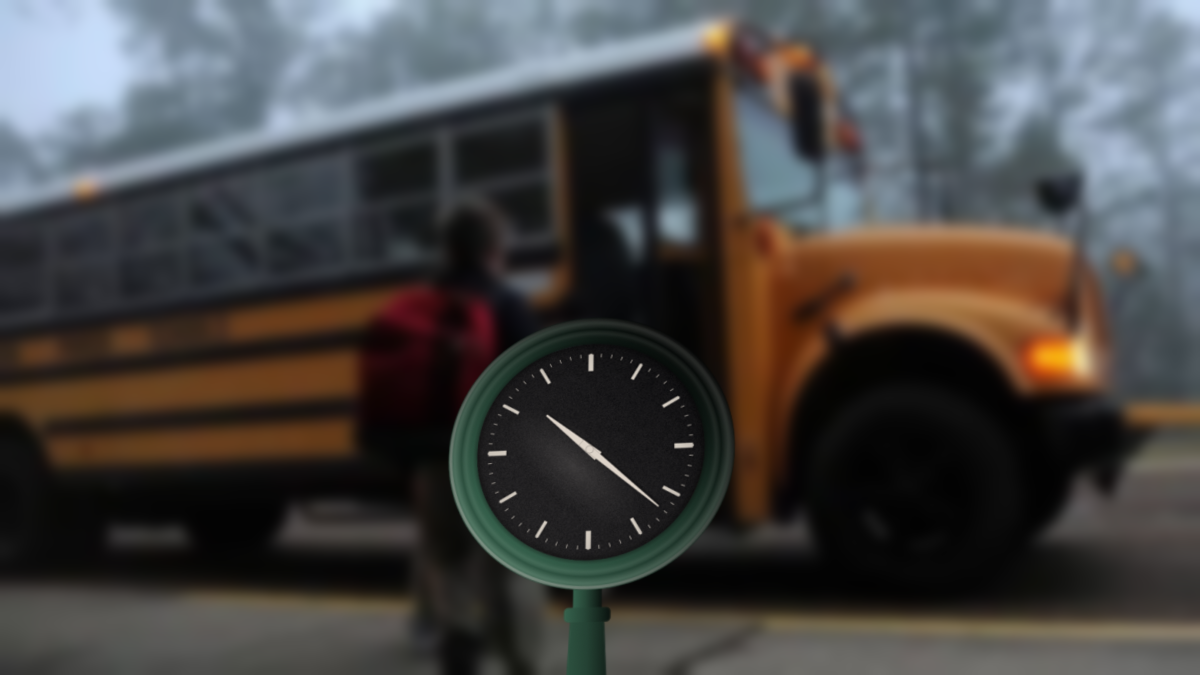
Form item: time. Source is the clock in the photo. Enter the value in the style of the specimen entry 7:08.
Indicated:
10:22
